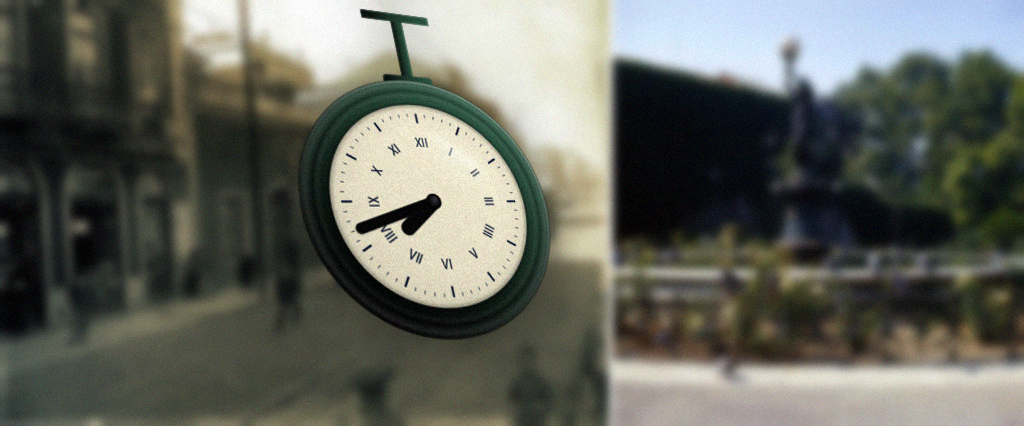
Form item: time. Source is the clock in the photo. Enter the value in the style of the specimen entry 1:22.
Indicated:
7:42
